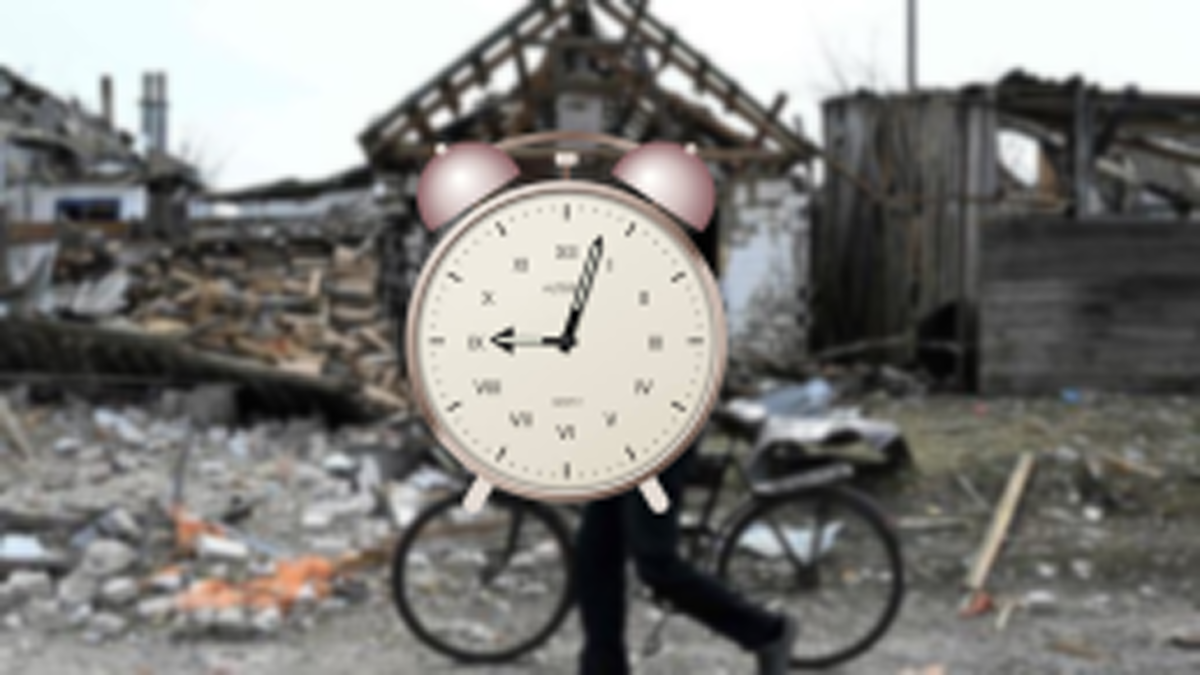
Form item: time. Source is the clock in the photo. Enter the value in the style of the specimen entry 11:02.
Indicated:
9:03
